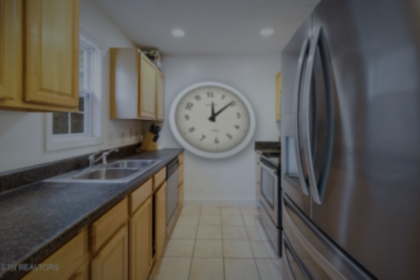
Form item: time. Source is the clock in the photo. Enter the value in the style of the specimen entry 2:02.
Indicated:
12:09
